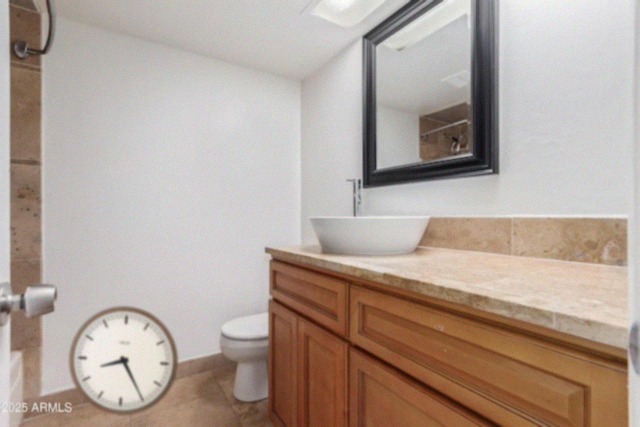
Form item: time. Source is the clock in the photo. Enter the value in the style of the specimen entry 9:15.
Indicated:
8:25
